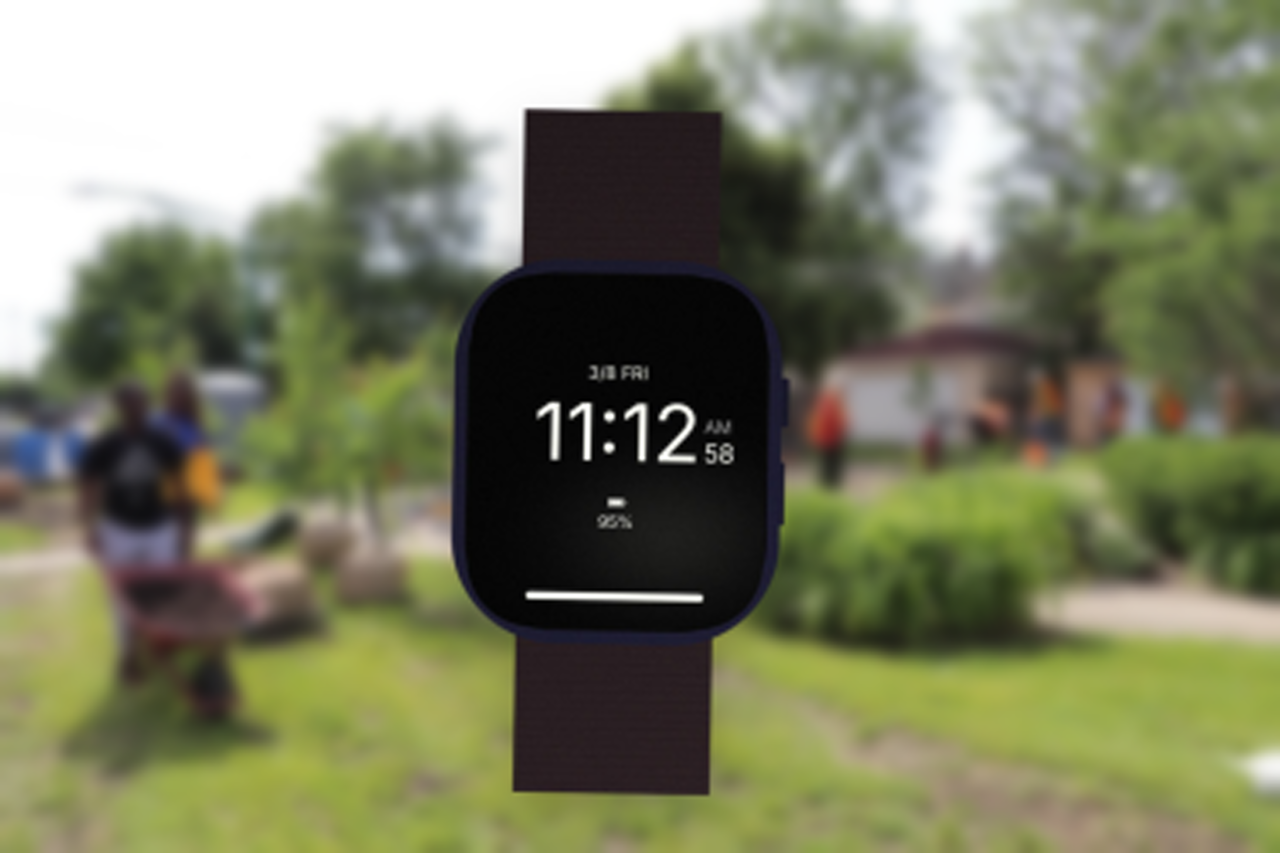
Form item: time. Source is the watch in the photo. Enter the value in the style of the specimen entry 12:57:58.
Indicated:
11:12:58
